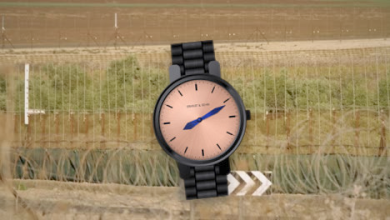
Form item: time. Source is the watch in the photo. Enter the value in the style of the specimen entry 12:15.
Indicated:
8:11
